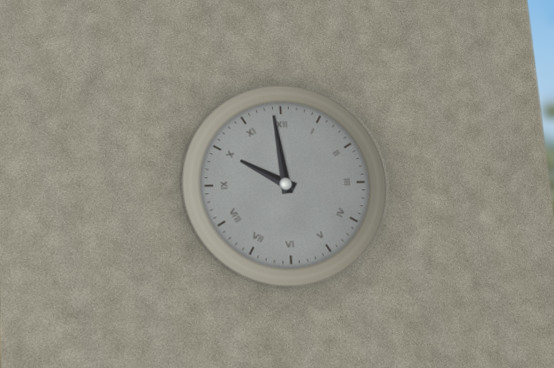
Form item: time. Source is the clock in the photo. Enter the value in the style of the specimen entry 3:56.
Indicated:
9:59
